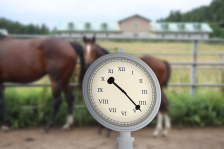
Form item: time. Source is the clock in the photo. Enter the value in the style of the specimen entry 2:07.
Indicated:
10:23
